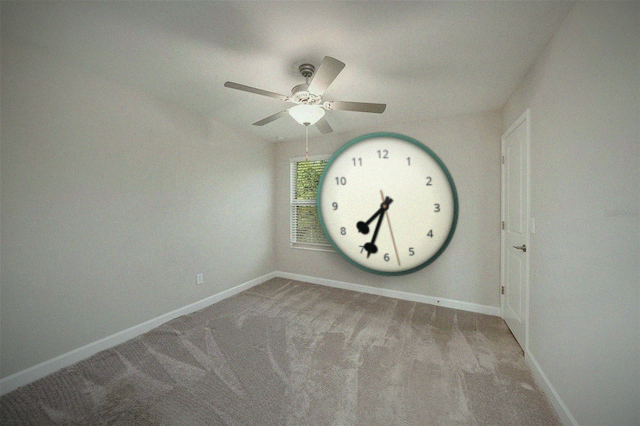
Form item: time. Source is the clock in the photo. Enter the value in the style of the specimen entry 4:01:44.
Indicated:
7:33:28
